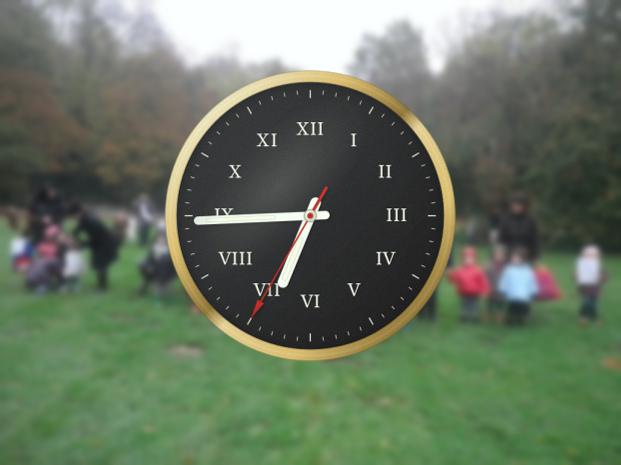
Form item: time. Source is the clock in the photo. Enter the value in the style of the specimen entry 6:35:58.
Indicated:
6:44:35
